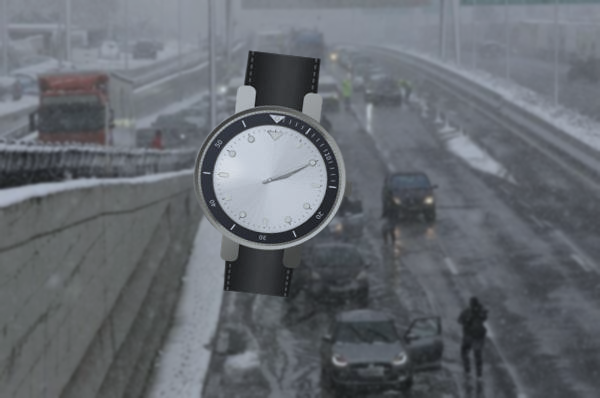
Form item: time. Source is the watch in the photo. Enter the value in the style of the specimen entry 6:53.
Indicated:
2:10
